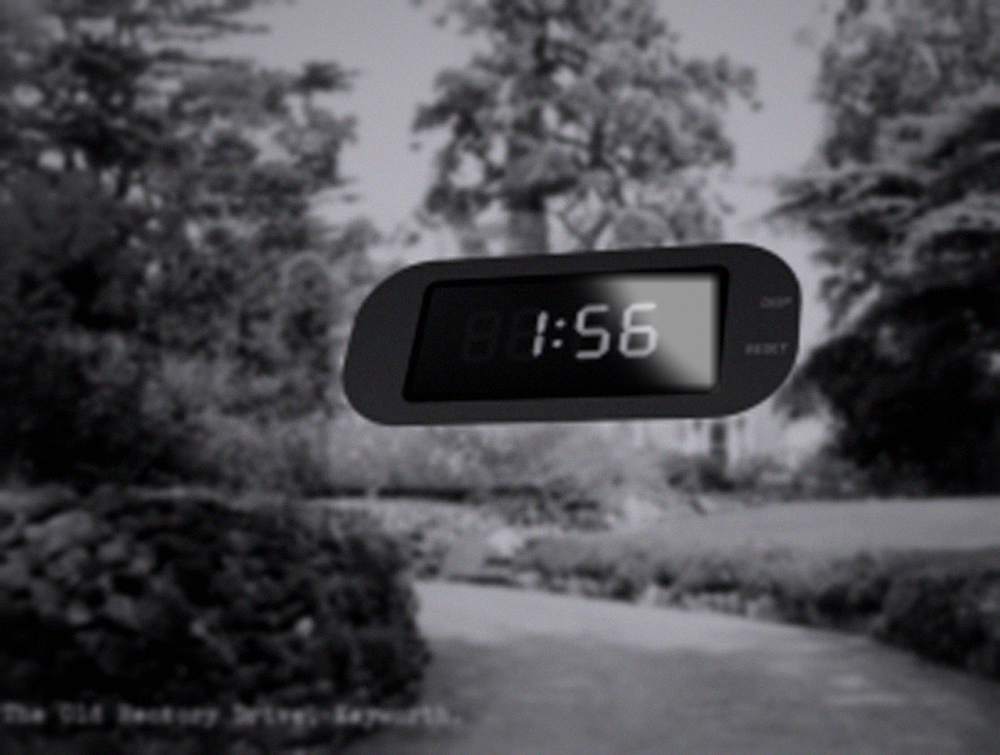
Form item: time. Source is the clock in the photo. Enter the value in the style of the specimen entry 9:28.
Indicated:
1:56
